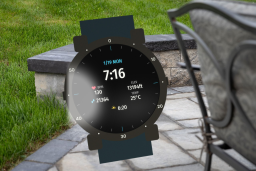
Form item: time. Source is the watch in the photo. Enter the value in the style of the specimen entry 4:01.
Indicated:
7:16
